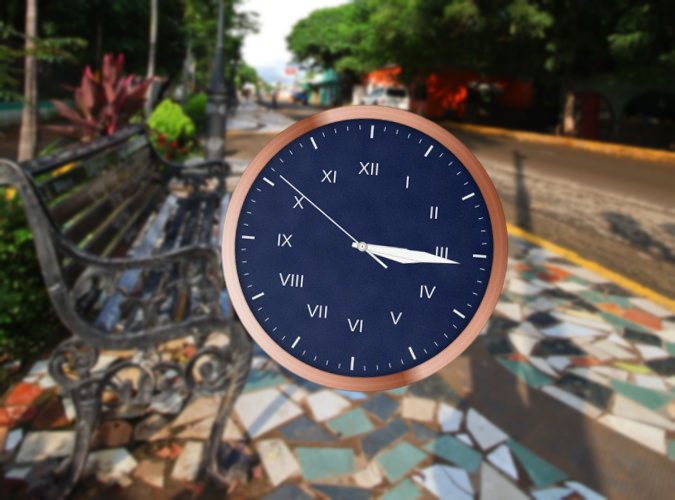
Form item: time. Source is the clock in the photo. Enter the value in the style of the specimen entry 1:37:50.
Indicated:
3:15:51
